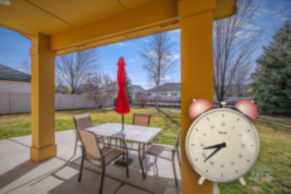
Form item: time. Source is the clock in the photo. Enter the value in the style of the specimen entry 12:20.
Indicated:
8:38
